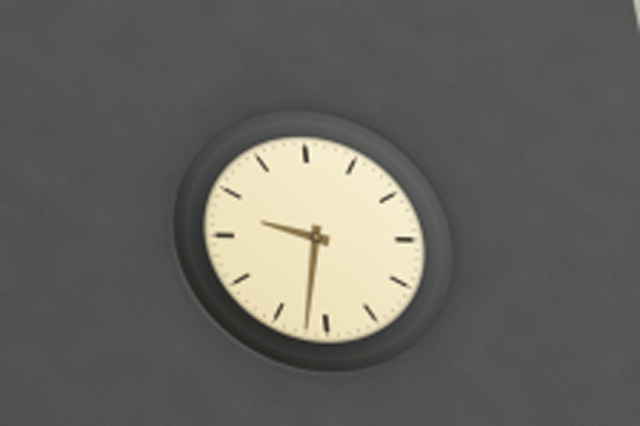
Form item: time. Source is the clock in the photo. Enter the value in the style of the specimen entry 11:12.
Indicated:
9:32
